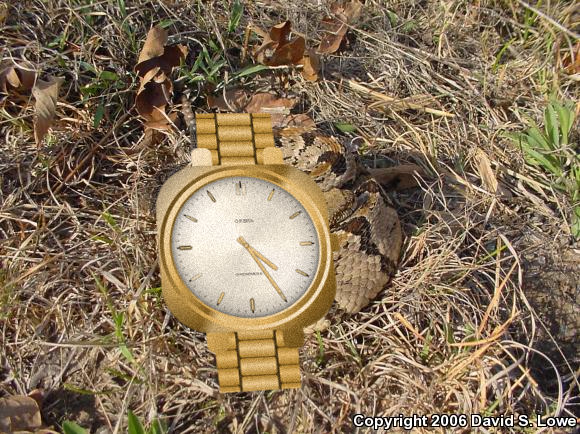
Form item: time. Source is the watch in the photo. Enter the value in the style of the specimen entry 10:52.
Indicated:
4:25
